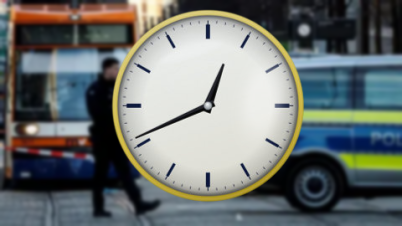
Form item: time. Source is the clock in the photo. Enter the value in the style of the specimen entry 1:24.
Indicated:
12:41
